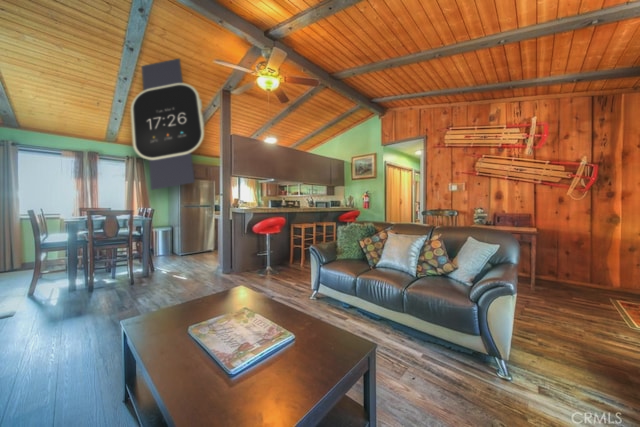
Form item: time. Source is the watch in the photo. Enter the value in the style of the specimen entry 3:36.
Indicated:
17:26
